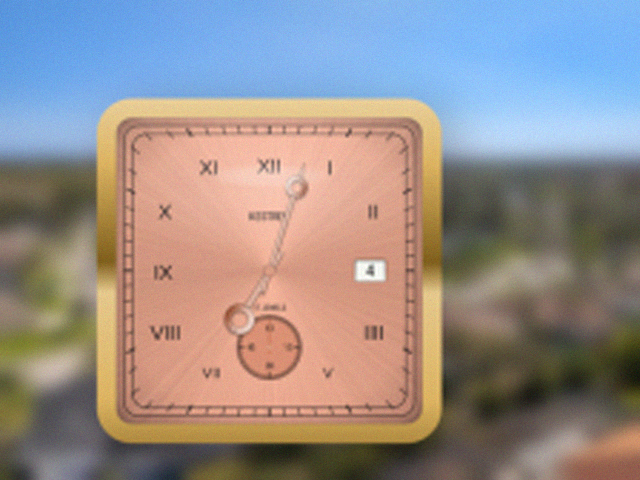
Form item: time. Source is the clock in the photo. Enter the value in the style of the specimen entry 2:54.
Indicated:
7:03
